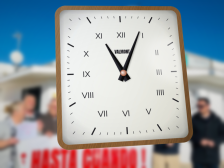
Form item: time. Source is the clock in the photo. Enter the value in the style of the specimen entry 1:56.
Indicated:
11:04
